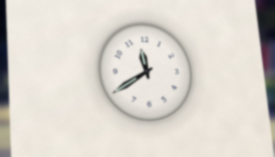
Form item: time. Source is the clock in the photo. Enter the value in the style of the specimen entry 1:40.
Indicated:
11:40
